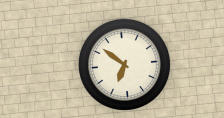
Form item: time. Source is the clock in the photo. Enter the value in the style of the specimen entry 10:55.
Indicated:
6:52
